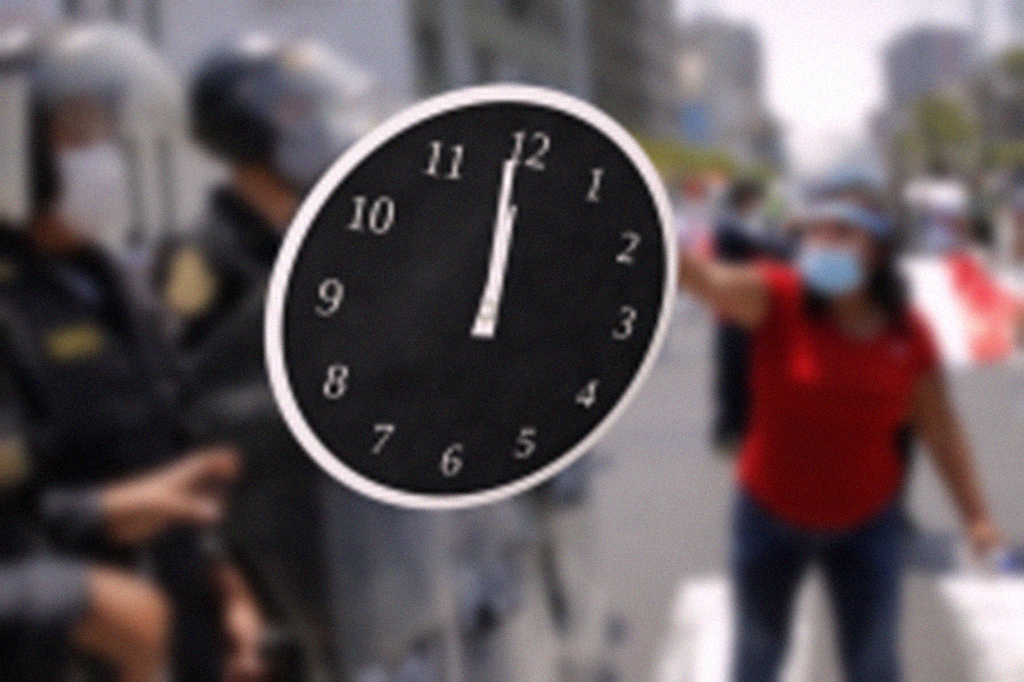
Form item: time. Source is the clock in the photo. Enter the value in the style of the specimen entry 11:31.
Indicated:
11:59
